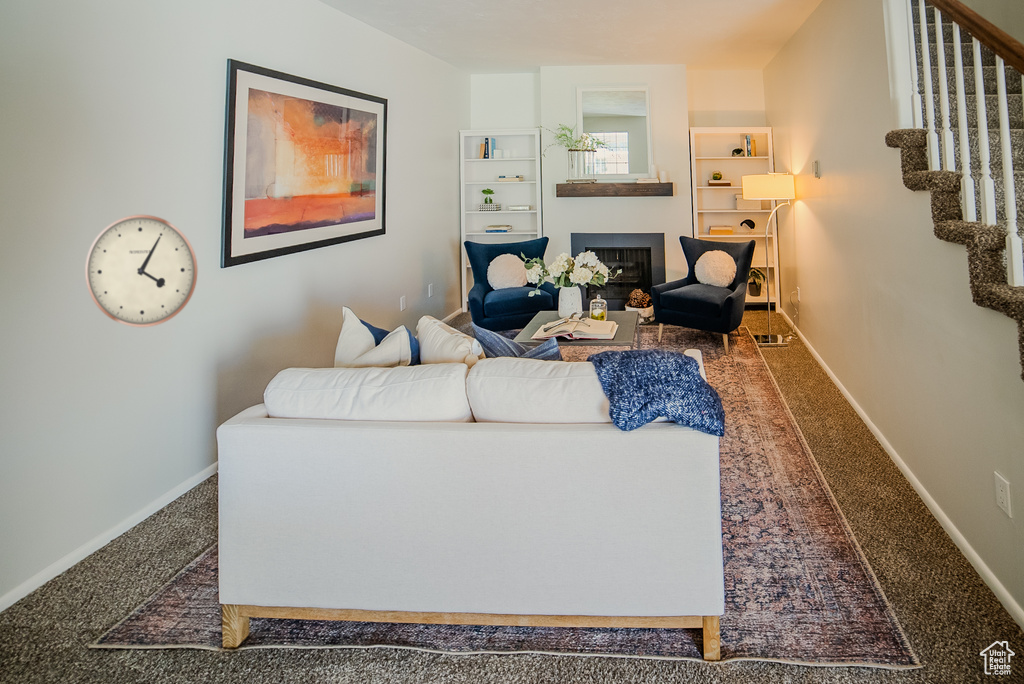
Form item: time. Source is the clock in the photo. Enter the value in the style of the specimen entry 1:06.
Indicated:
4:05
